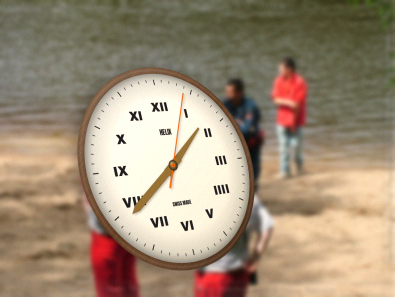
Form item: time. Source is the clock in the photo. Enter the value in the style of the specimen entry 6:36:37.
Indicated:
1:39:04
